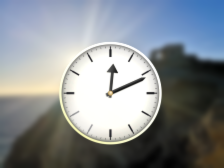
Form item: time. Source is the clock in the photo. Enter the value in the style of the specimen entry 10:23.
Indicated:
12:11
